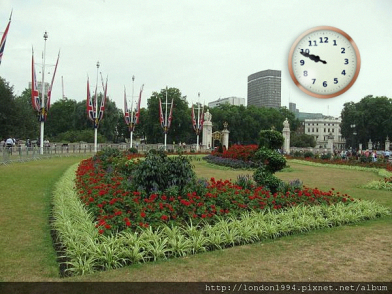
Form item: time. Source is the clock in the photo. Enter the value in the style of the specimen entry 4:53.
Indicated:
9:49
